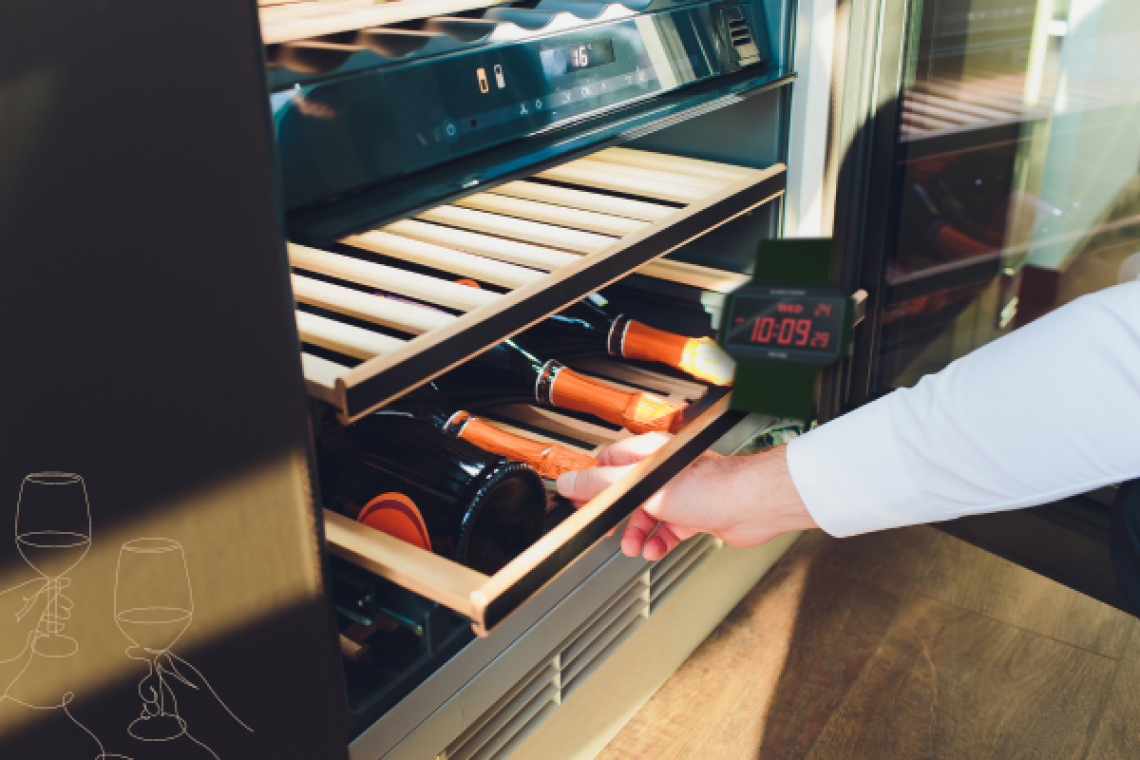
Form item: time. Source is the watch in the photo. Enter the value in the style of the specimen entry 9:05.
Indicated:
10:09
